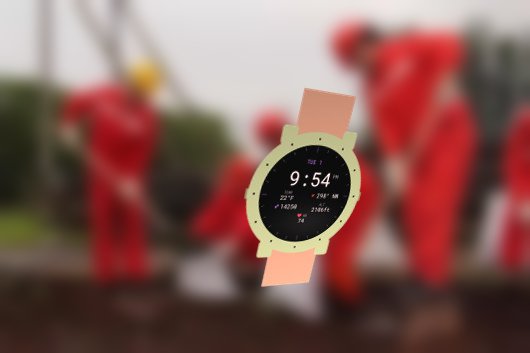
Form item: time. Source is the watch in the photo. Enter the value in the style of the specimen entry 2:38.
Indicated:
9:54
